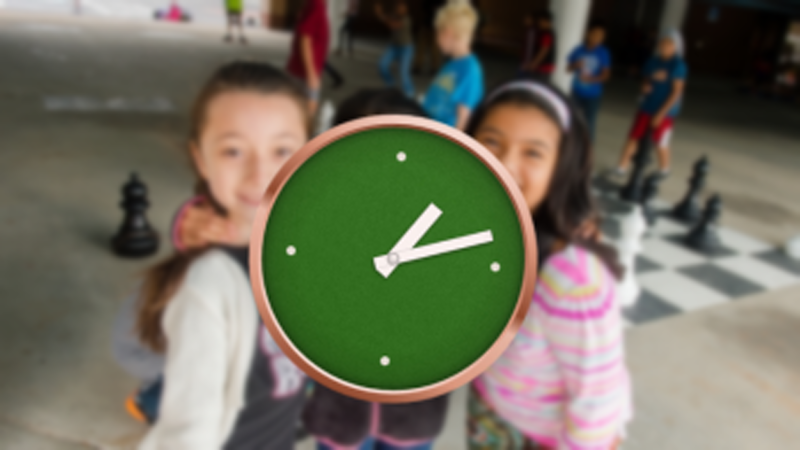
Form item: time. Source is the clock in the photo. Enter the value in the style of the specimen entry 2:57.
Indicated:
1:12
